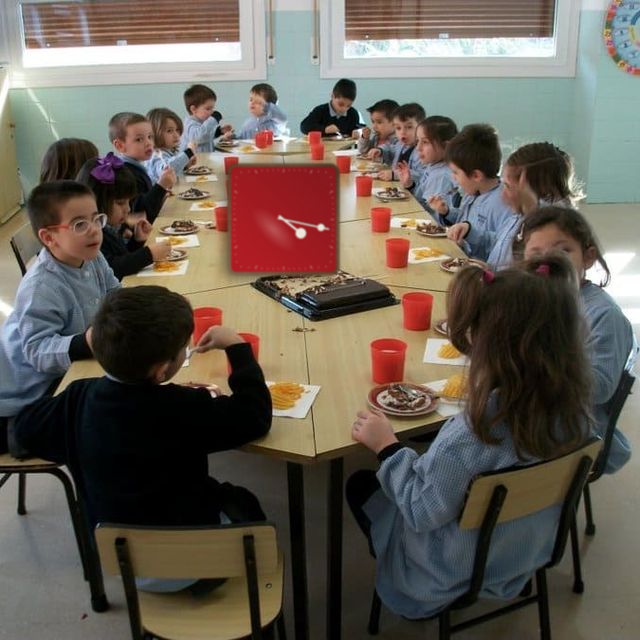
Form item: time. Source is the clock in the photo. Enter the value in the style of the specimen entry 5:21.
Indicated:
4:17
